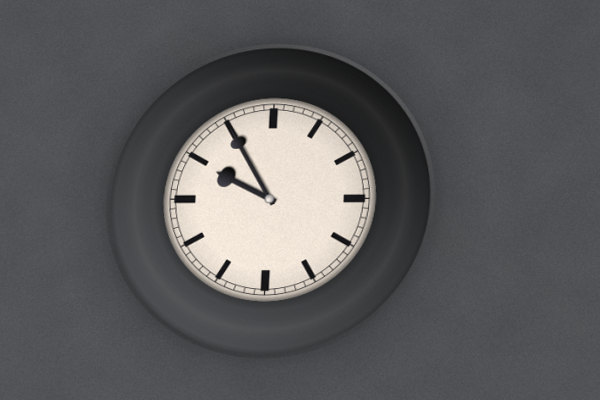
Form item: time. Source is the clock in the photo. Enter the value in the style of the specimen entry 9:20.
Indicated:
9:55
